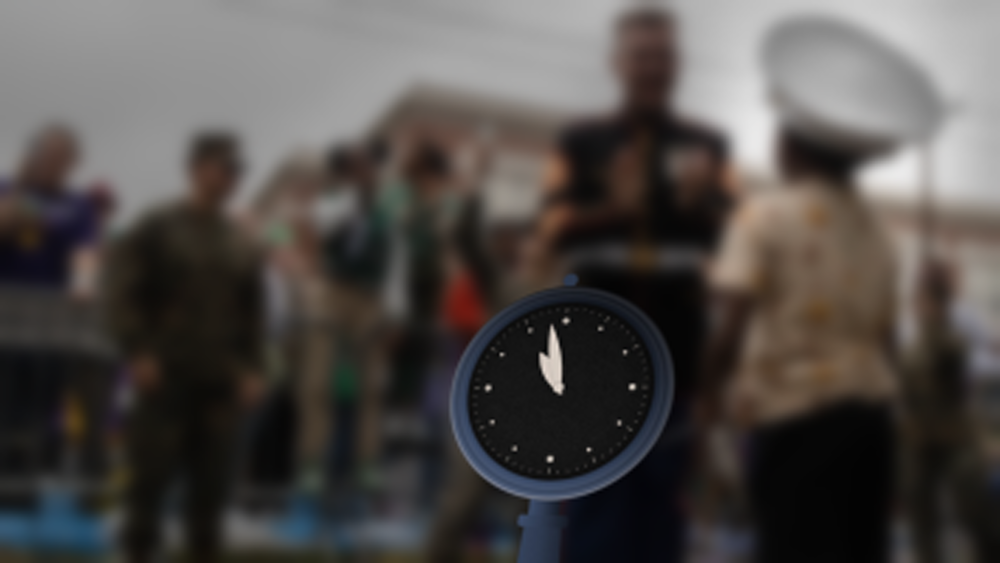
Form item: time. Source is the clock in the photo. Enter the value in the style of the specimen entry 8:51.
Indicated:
10:58
